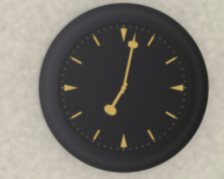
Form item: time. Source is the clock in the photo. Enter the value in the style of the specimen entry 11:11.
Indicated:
7:02
